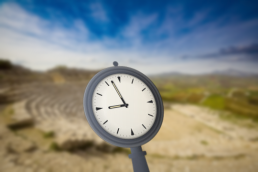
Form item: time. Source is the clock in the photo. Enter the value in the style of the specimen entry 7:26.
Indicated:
8:57
